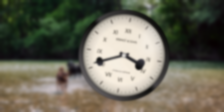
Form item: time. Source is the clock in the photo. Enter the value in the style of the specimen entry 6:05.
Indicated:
3:41
